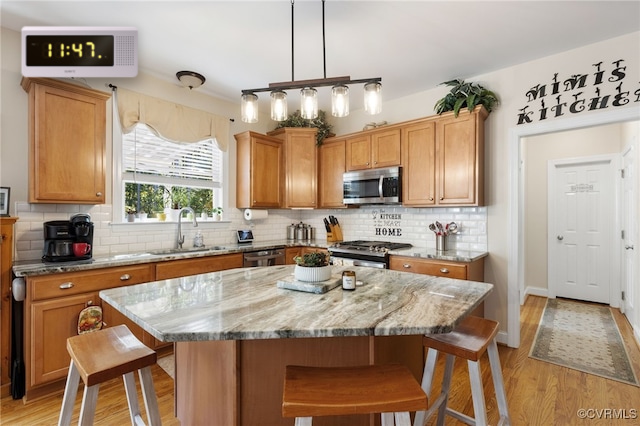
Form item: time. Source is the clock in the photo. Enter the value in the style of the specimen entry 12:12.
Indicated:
11:47
